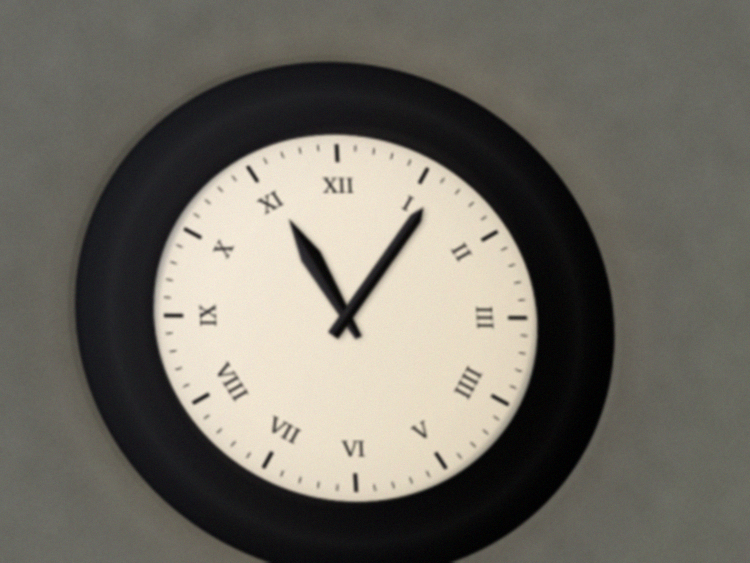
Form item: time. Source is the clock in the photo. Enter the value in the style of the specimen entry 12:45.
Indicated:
11:06
